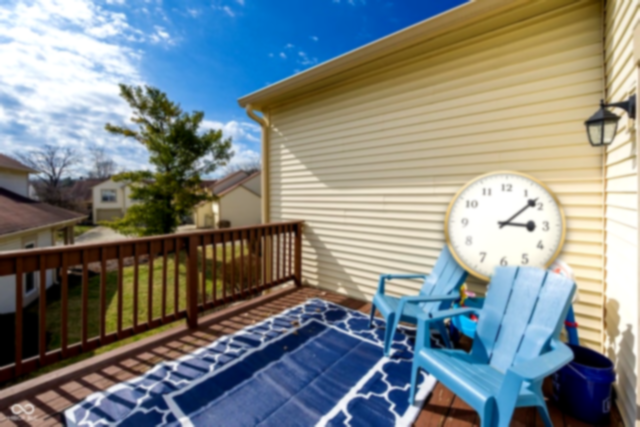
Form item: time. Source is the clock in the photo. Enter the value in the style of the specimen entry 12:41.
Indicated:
3:08
